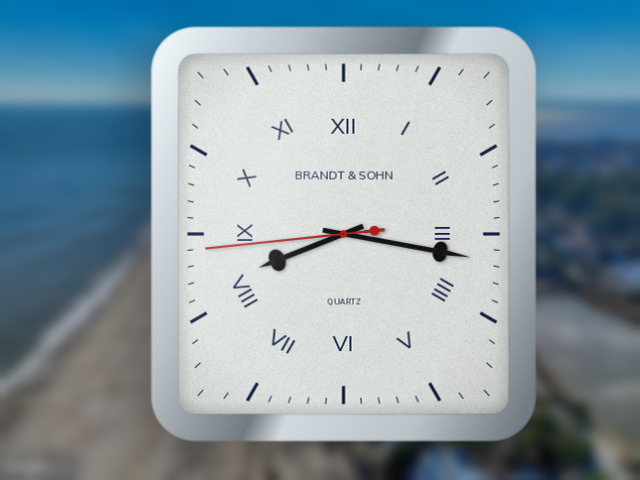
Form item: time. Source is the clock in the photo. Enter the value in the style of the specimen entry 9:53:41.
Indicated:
8:16:44
